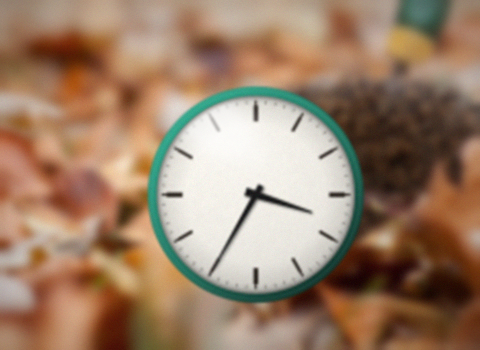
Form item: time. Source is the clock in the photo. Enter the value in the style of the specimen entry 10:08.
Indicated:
3:35
